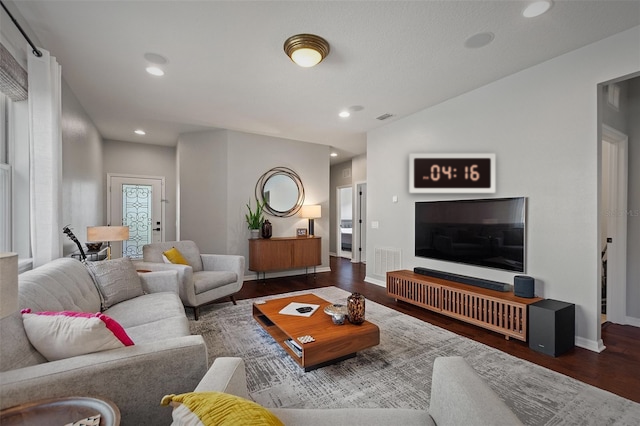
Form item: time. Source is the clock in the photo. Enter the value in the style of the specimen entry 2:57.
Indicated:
4:16
